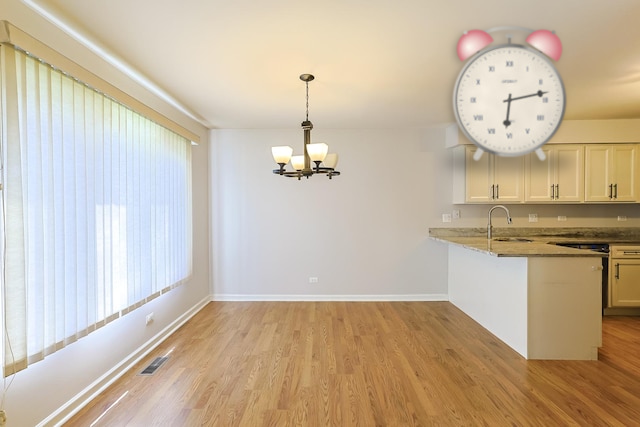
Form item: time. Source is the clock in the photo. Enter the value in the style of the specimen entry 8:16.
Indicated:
6:13
